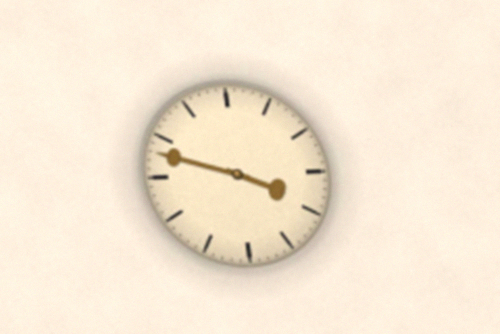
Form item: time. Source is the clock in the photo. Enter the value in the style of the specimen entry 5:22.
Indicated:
3:48
